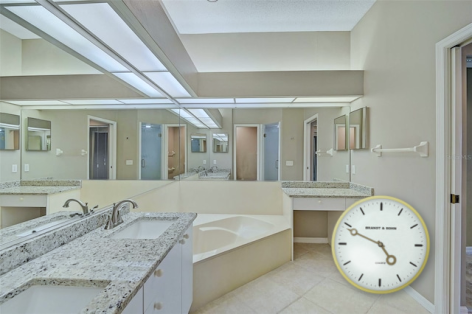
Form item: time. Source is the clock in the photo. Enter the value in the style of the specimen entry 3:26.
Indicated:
4:49
